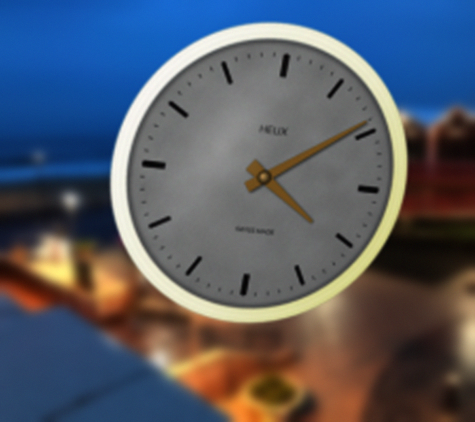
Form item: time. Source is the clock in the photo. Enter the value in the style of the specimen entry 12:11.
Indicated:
4:09
